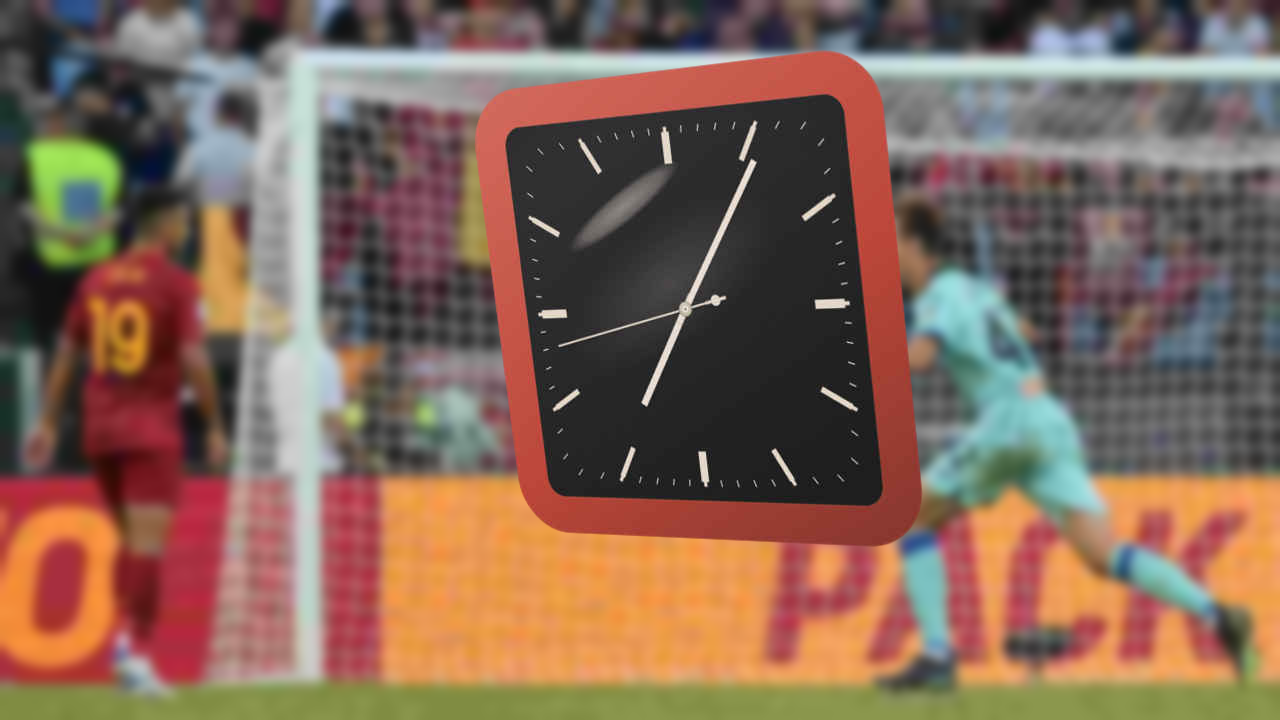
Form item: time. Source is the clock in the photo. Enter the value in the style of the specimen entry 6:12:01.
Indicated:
7:05:43
